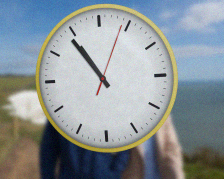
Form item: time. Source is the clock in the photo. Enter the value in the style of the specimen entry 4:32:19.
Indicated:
10:54:04
